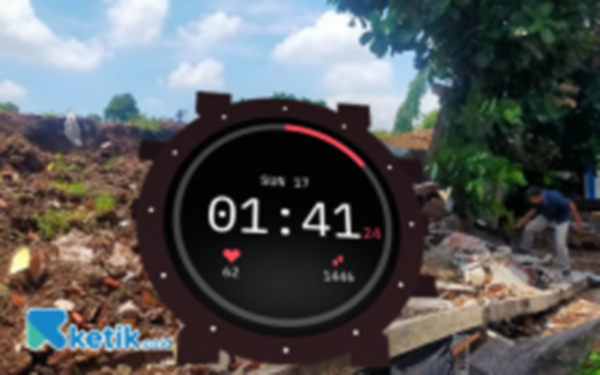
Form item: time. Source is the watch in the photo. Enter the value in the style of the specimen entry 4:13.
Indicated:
1:41
